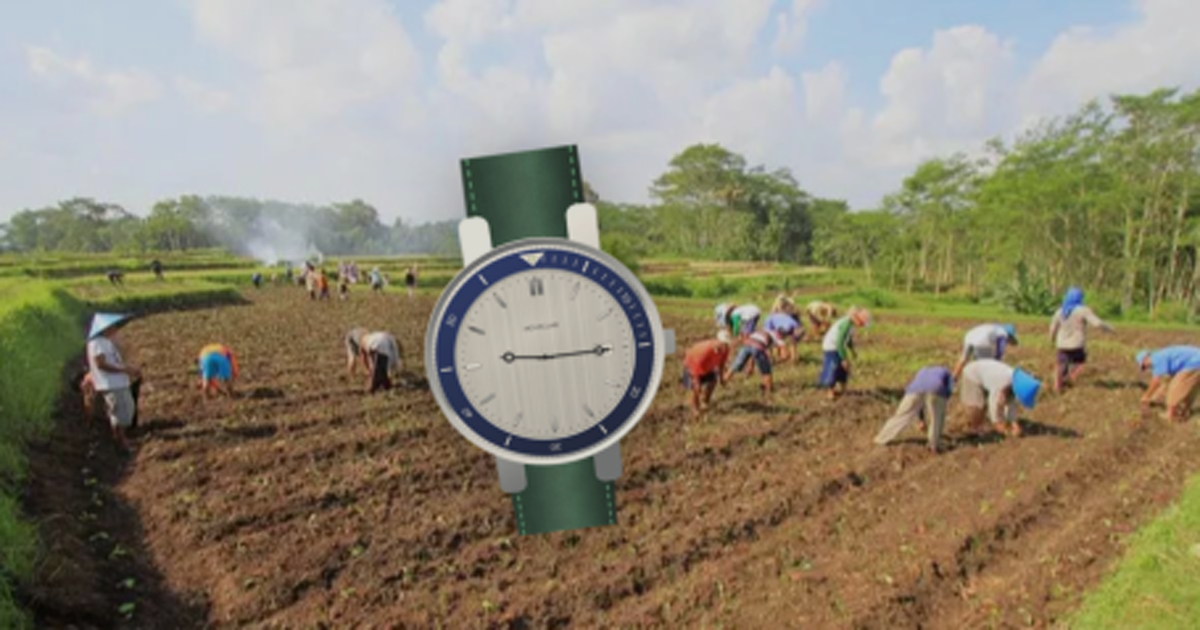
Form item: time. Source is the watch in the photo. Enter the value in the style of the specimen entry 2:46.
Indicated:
9:15
